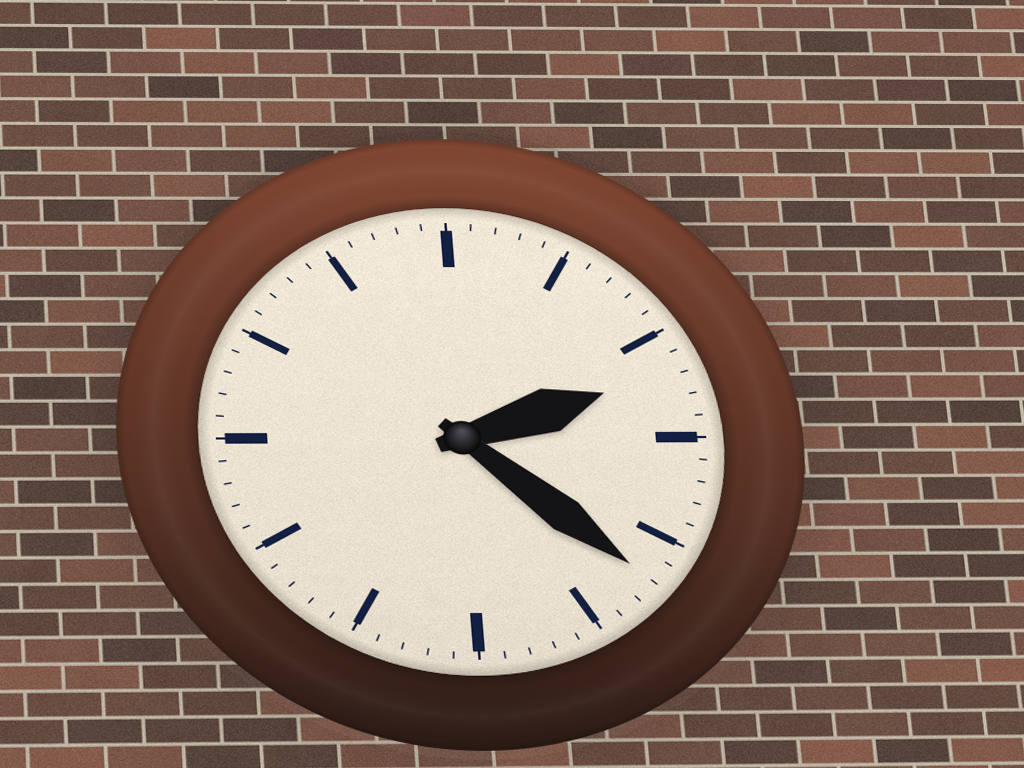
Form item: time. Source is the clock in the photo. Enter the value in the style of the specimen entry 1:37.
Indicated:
2:22
